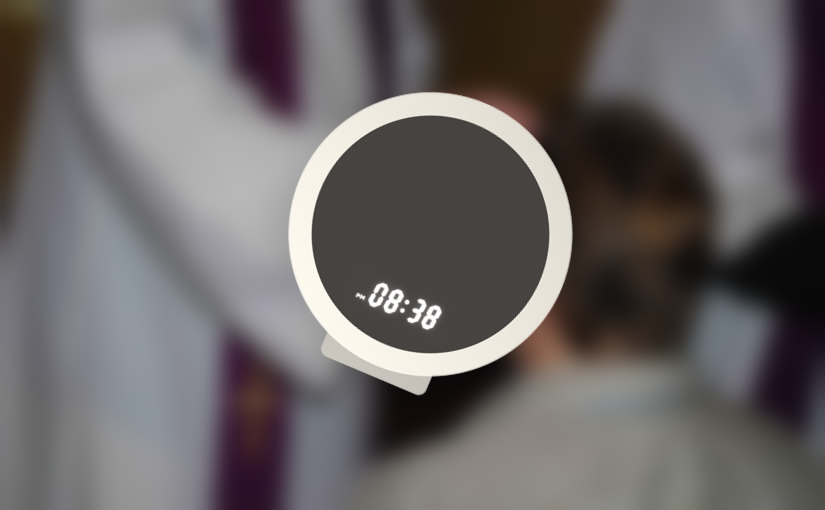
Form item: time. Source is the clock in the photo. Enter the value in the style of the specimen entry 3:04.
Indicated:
8:38
